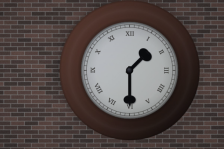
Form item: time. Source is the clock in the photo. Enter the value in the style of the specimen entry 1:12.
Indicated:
1:30
